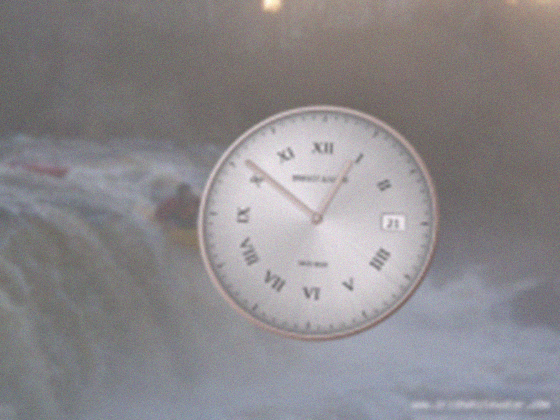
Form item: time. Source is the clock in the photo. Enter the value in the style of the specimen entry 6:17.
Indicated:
12:51
